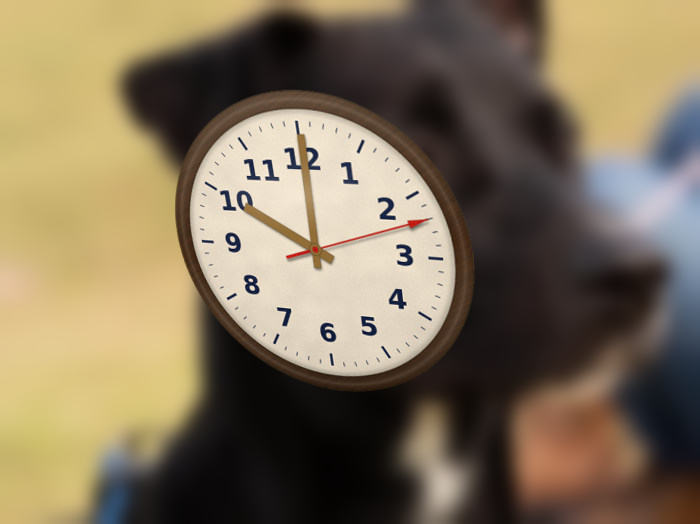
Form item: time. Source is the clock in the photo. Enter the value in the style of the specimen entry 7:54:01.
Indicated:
10:00:12
